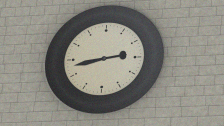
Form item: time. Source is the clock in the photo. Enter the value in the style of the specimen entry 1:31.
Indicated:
2:43
